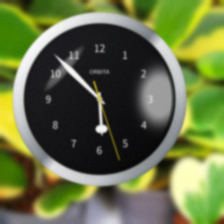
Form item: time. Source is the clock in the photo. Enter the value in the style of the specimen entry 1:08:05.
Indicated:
5:52:27
